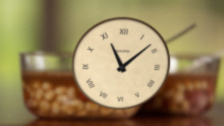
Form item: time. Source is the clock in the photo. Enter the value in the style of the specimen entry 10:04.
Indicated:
11:08
